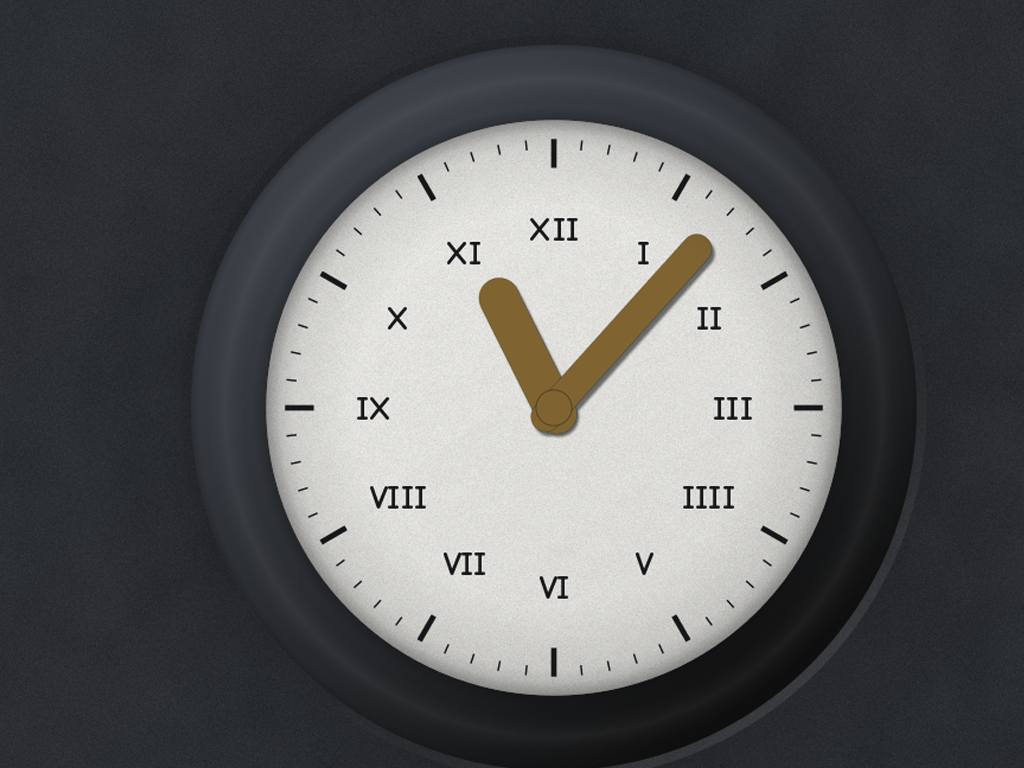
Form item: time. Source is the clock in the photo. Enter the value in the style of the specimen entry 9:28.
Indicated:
11:07
